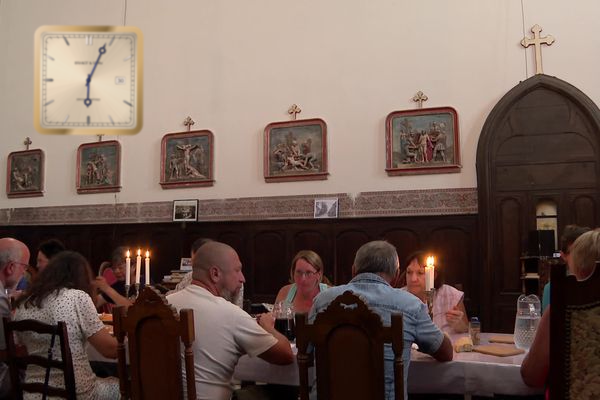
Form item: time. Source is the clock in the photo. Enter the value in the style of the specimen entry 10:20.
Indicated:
6:04
